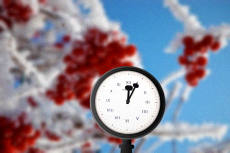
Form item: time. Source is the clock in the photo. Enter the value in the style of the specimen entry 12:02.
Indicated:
12:04
